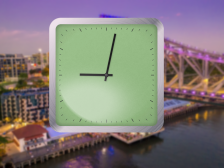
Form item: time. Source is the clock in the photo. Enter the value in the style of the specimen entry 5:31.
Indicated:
9:02
